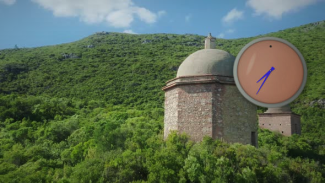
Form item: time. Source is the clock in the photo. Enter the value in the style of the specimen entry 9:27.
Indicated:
7:35
